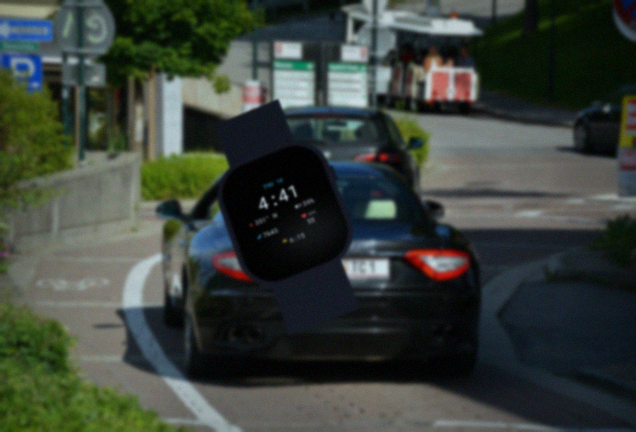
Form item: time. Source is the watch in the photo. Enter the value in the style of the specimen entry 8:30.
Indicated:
4:41
